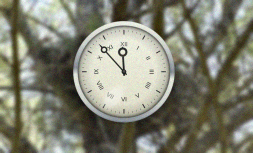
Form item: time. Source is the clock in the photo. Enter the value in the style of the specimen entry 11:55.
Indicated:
11:53
